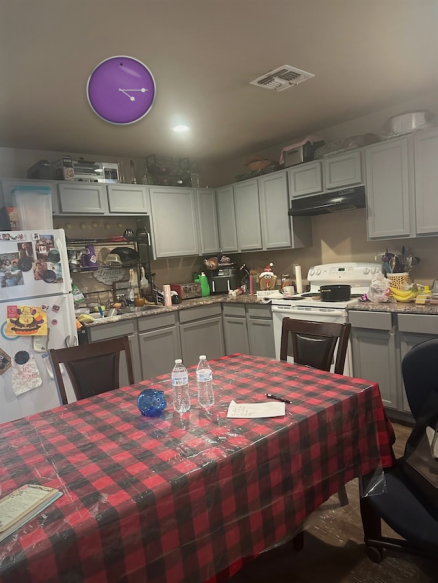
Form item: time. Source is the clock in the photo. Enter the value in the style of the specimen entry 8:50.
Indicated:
4:15
